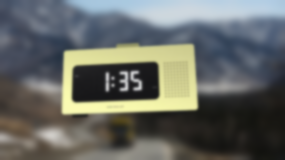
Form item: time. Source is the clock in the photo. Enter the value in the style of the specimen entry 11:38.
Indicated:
1:35
